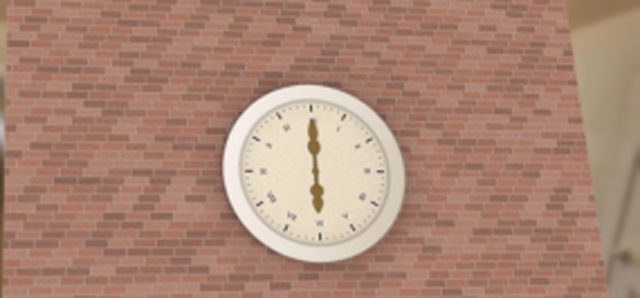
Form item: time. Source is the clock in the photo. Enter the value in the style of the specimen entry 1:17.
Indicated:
6:00
